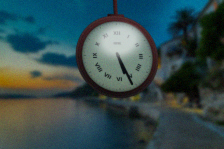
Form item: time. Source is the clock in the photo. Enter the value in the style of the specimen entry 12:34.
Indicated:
5:26
